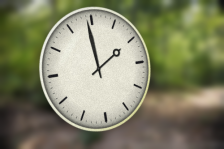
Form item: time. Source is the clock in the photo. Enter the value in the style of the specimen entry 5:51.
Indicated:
1:59
